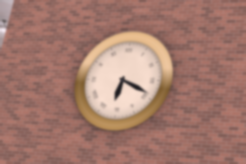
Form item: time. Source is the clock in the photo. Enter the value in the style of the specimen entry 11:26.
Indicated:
6:19
